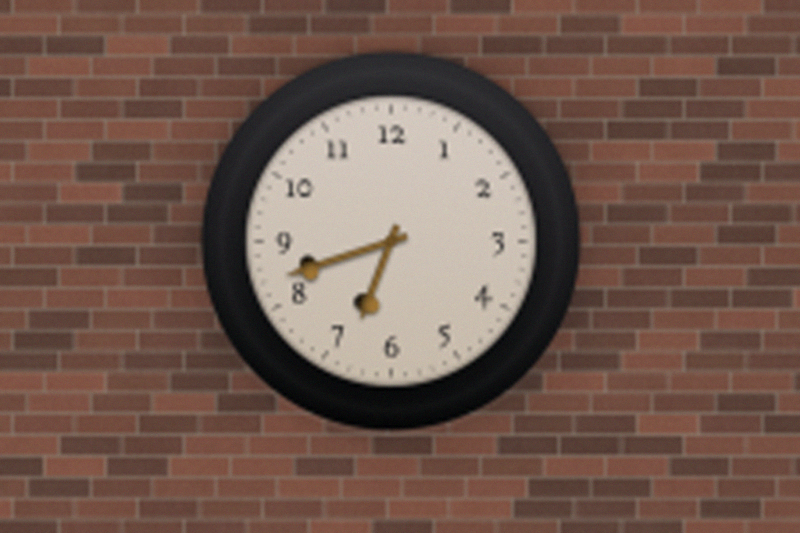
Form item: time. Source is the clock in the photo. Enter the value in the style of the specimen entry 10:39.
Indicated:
6:42
